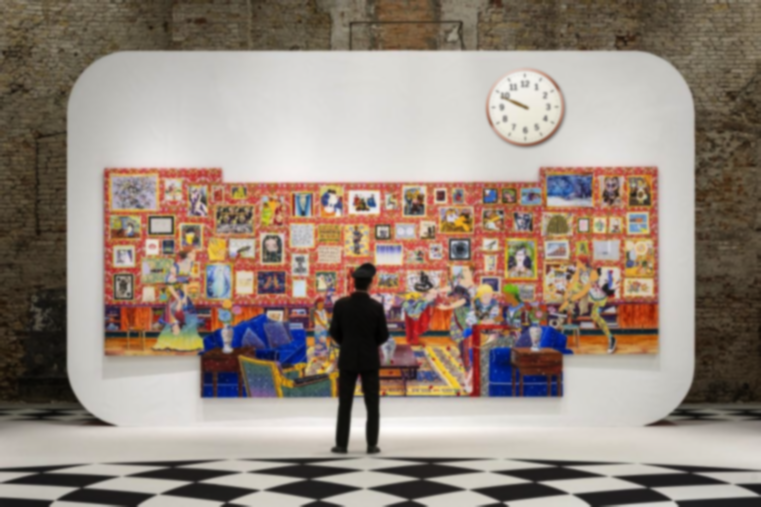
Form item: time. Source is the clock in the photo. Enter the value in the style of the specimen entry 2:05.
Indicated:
9:49
